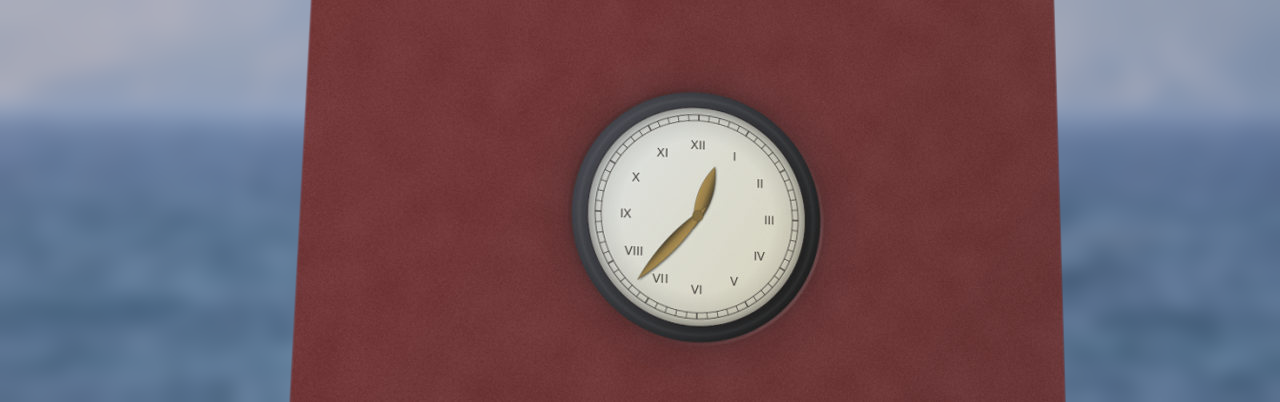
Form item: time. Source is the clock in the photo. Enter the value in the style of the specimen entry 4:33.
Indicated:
12:37
